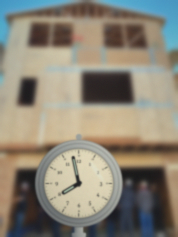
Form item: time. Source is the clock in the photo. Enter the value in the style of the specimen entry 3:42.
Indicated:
7:58
